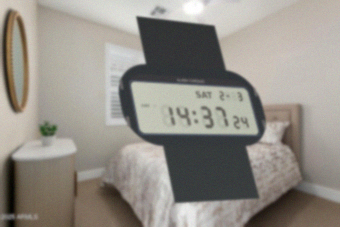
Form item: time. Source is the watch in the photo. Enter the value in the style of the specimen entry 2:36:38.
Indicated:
14:37:24
